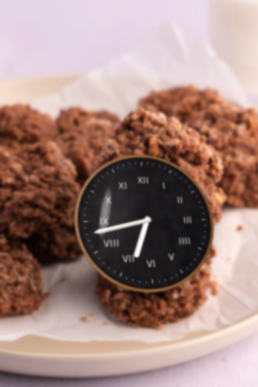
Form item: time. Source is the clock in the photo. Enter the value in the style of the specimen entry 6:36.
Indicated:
6:43
